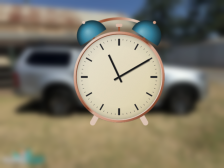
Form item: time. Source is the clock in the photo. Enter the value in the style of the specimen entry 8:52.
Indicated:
11:10
